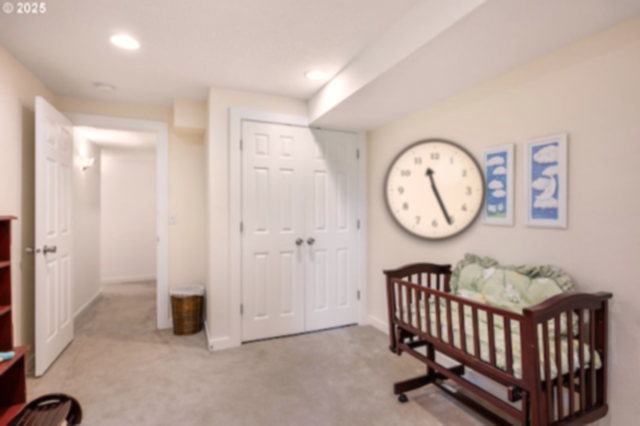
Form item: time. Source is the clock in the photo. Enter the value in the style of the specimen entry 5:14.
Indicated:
11:26
